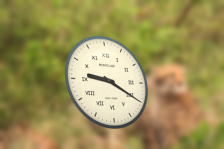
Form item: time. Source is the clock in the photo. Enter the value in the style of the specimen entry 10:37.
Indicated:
9:20
